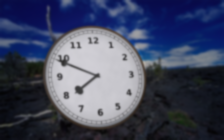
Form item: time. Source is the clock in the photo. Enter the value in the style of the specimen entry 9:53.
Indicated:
7:49
